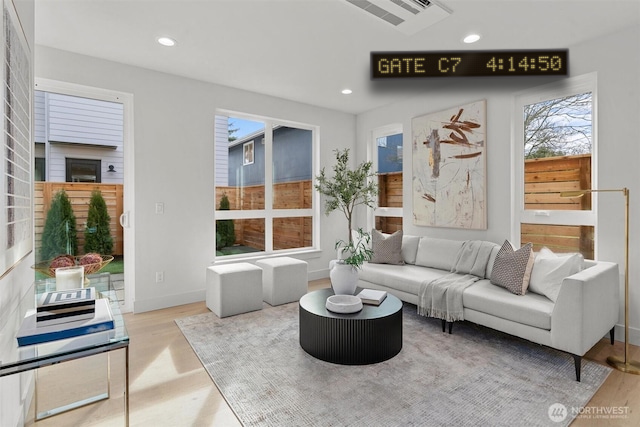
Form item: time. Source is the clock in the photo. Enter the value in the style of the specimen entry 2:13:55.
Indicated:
4:14:50
